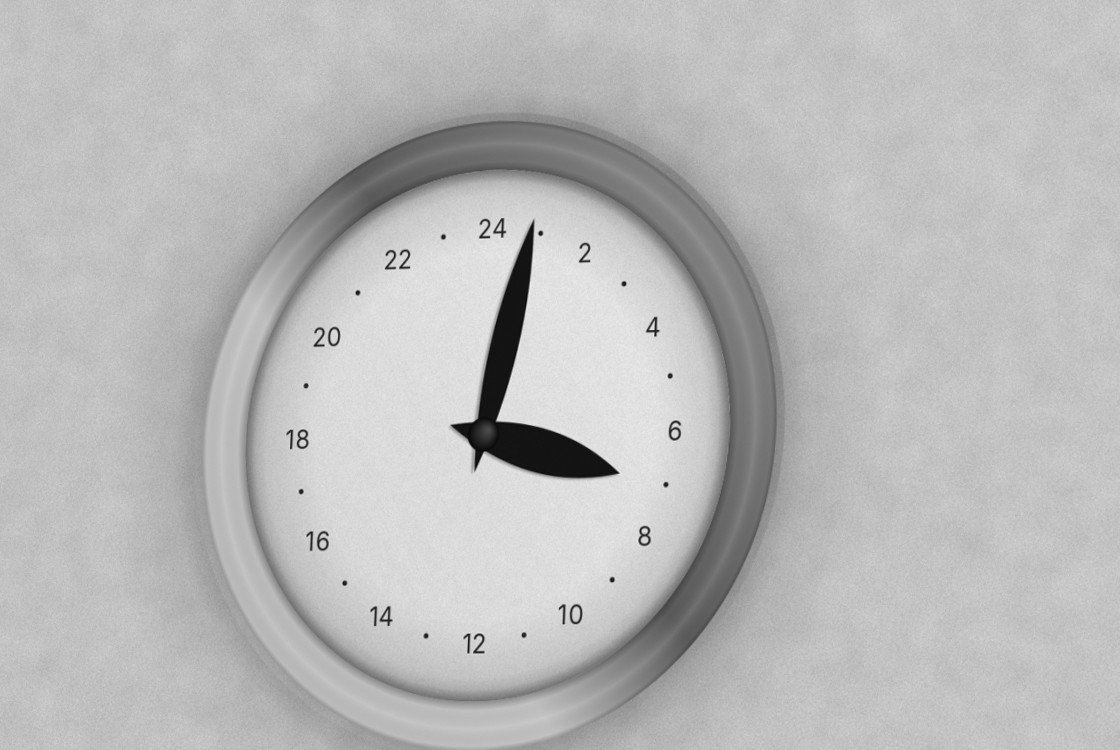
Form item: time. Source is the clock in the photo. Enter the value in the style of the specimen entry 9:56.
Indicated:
7:02
